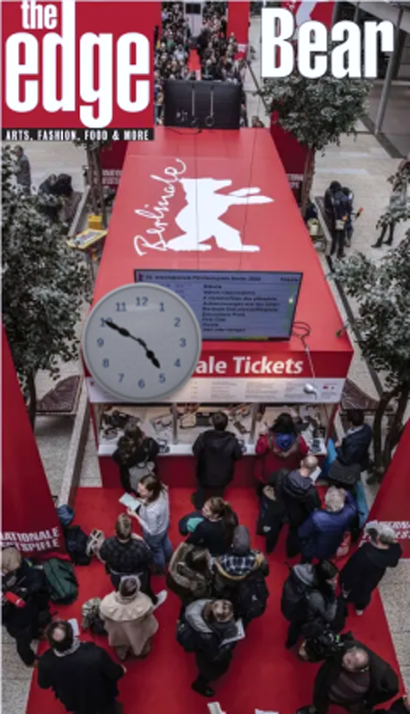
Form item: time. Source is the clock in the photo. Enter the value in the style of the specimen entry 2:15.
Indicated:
4:50
